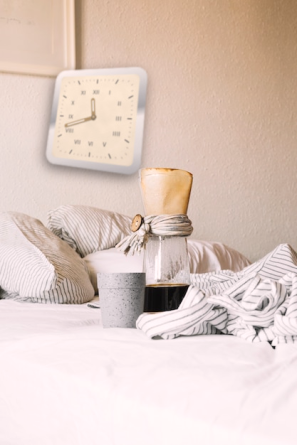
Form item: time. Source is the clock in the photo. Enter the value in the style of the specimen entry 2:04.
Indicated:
11:42
